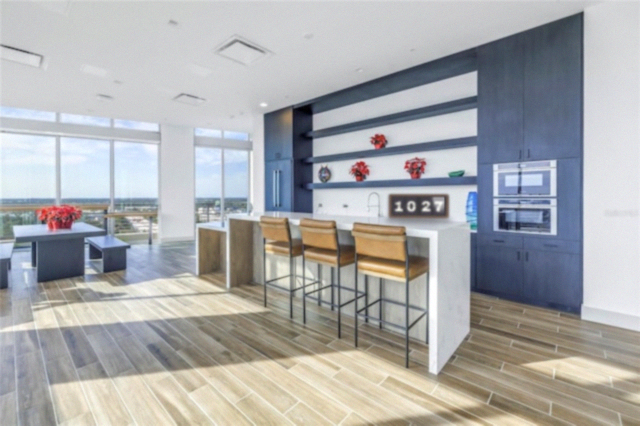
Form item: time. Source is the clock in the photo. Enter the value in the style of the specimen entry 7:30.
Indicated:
10:27
